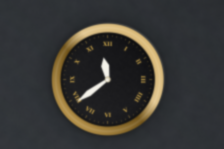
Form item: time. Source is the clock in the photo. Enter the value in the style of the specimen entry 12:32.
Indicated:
11:39
